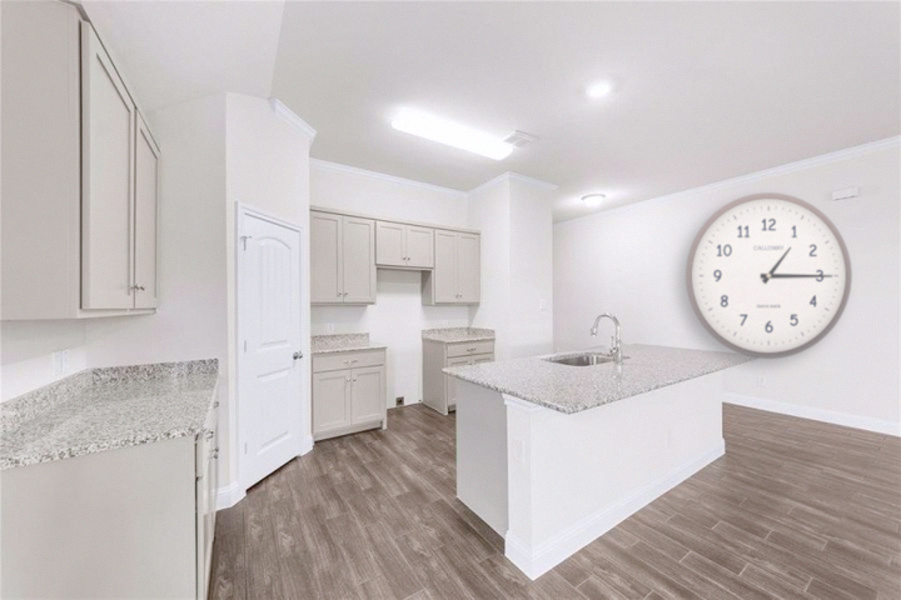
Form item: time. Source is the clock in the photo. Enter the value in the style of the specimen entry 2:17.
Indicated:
1:15
